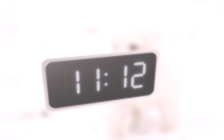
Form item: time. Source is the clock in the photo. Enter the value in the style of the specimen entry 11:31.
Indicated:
11:12
